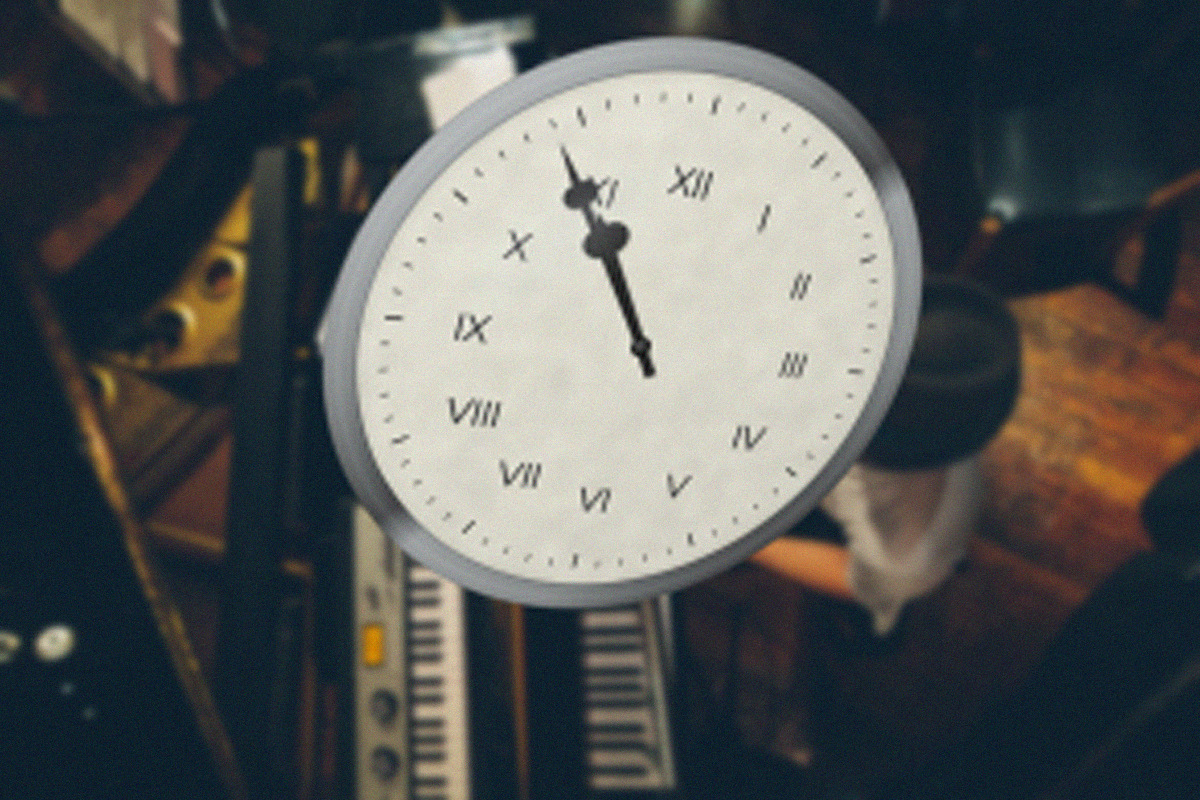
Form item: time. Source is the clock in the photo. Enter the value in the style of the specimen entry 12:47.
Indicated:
10:54
